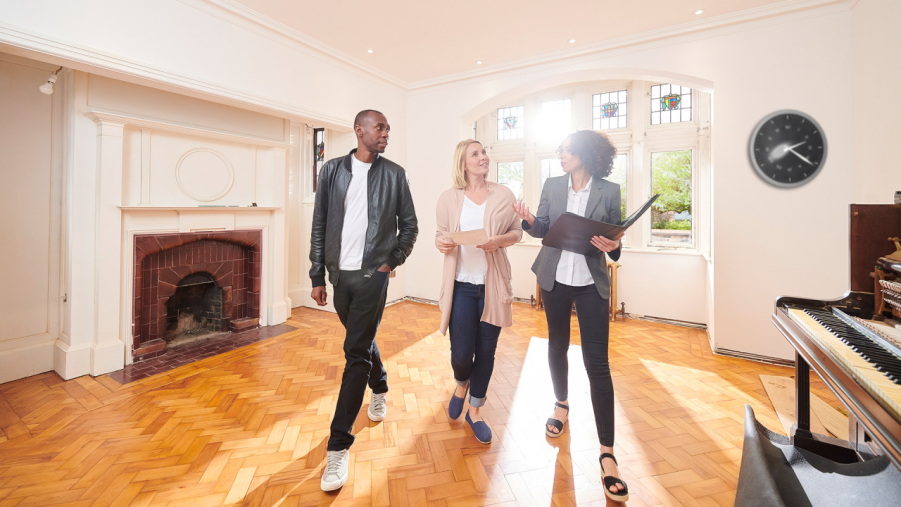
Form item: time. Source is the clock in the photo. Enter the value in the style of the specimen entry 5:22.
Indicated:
2:21
